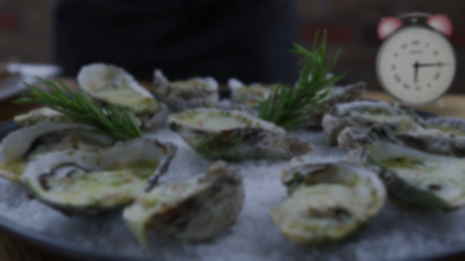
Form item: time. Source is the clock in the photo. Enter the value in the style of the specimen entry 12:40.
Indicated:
6:15
